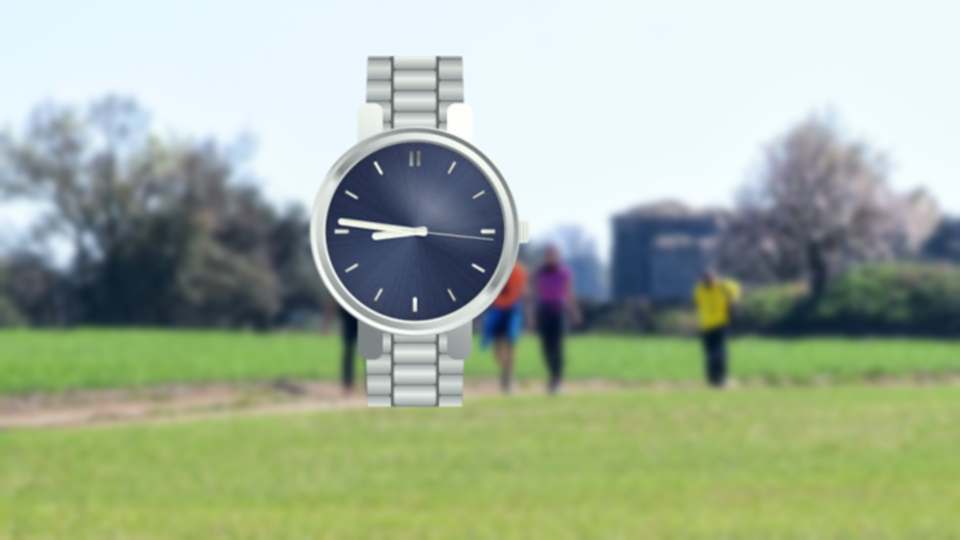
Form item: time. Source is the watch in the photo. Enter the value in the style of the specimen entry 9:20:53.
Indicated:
8:46:16
